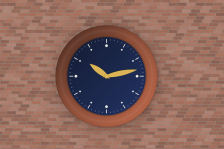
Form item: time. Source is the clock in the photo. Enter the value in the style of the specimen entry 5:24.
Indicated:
10:13
